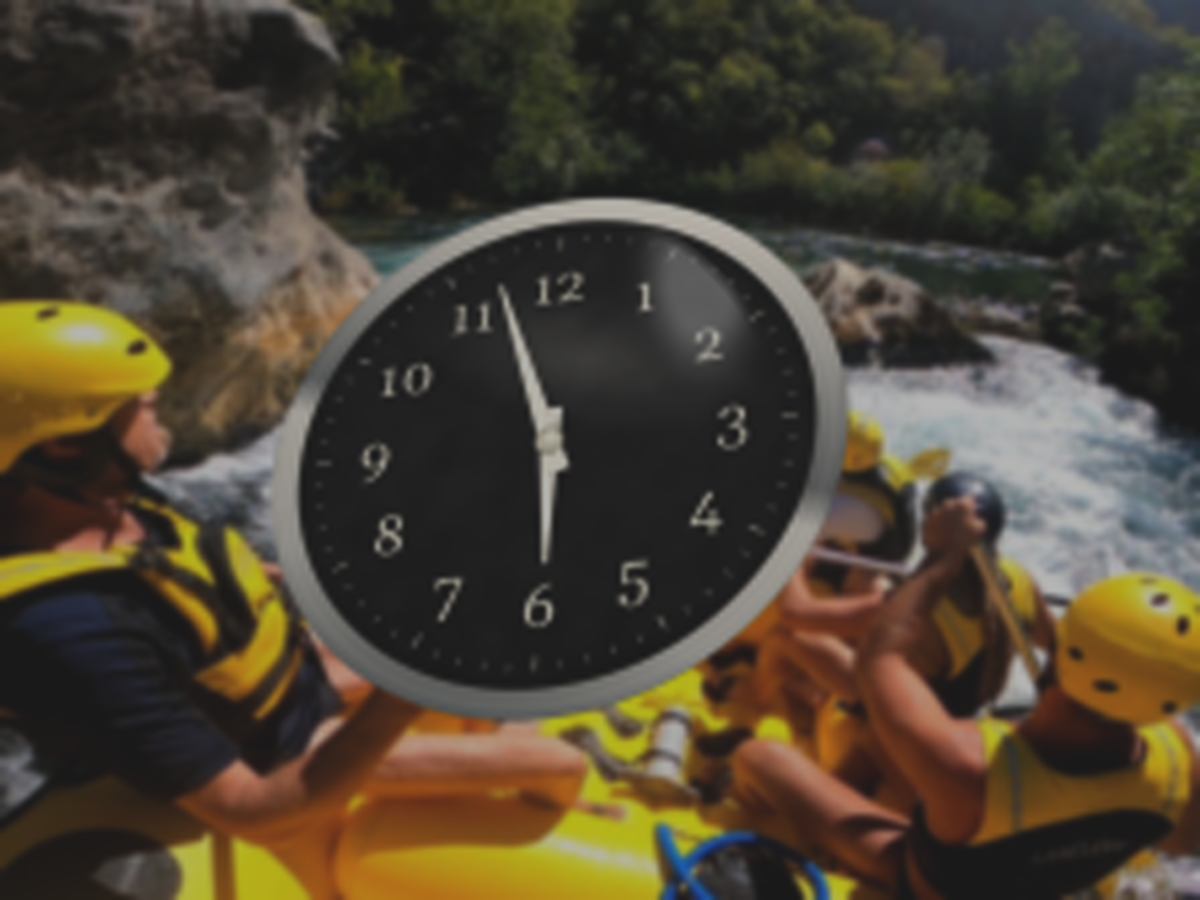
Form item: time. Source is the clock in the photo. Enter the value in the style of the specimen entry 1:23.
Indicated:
5:57
